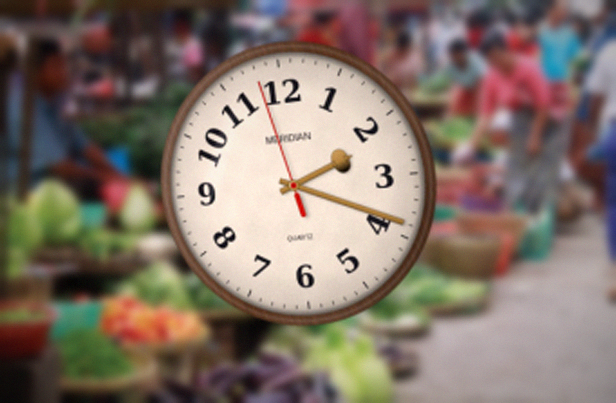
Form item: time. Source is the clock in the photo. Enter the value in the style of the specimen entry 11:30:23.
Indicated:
2:18:58
